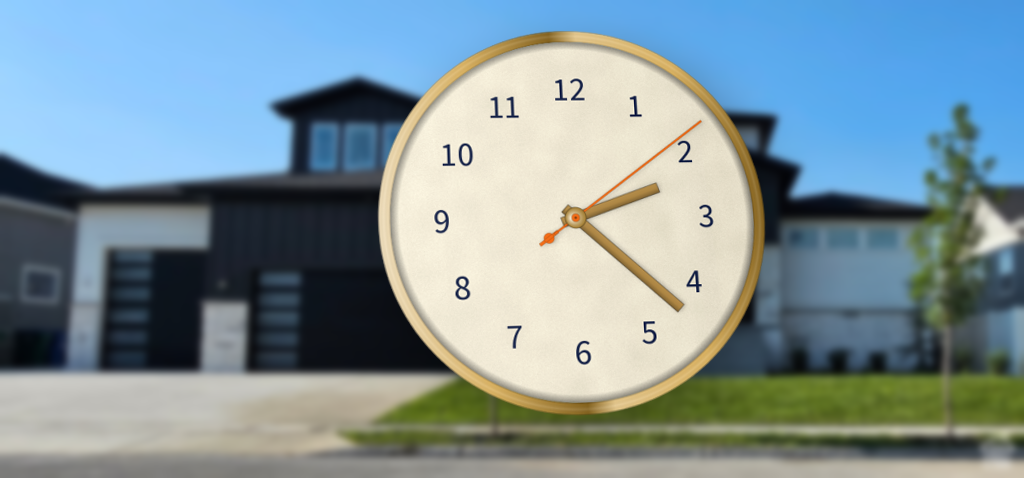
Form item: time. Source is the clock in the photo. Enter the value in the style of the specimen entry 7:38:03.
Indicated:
2:22:09
